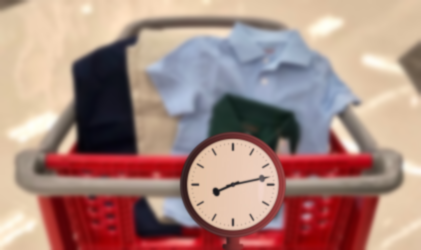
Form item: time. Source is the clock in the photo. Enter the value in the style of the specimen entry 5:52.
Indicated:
8:13
